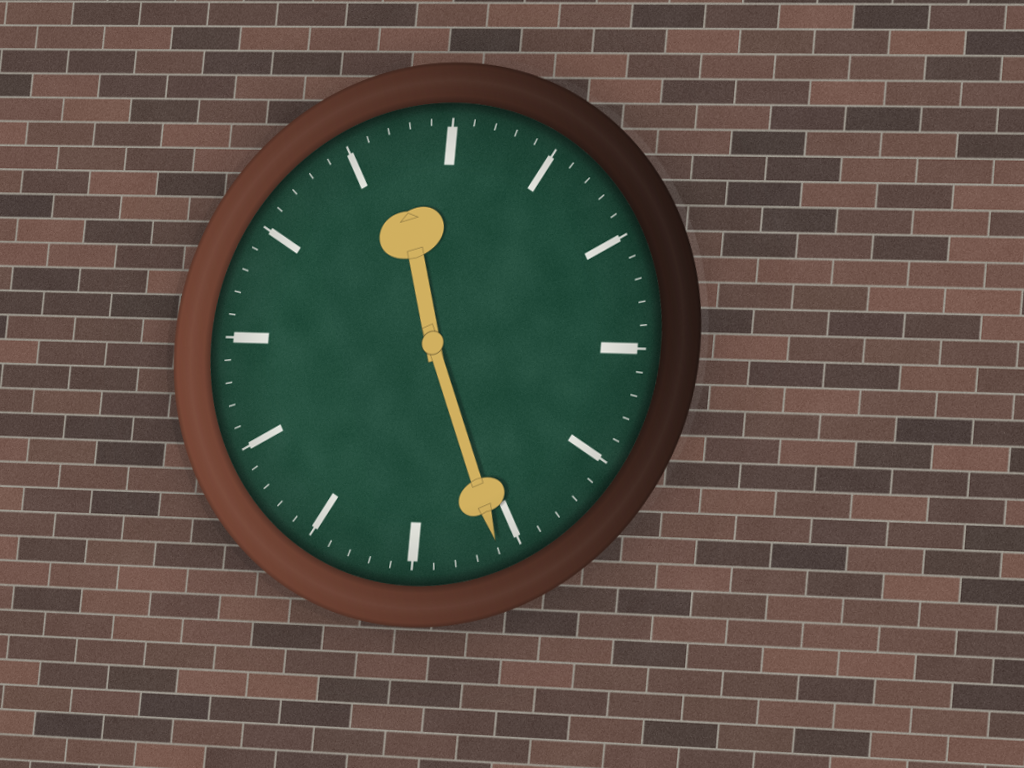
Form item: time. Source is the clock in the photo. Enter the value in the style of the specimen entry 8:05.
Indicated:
11:26
